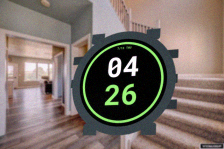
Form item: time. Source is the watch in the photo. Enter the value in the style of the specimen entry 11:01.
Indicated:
4:26
